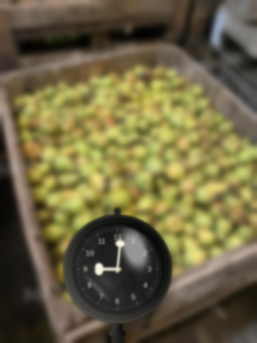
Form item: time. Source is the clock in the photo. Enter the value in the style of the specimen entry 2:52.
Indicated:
9:01
